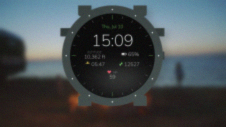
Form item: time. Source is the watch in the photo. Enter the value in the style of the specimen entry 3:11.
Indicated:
15:09
